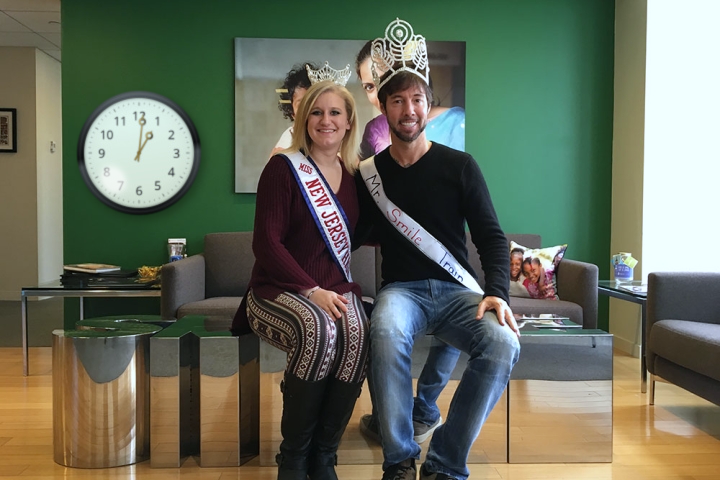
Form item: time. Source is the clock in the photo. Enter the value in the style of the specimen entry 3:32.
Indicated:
1:01
